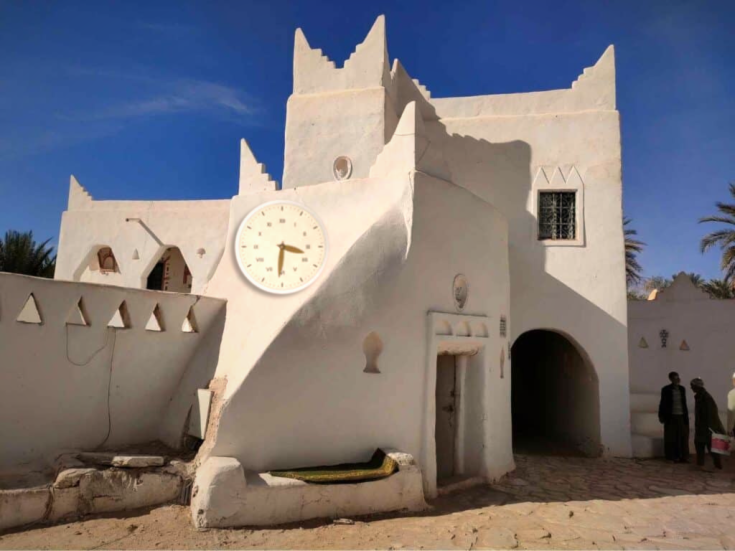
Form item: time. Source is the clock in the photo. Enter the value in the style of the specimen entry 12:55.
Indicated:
3:31
